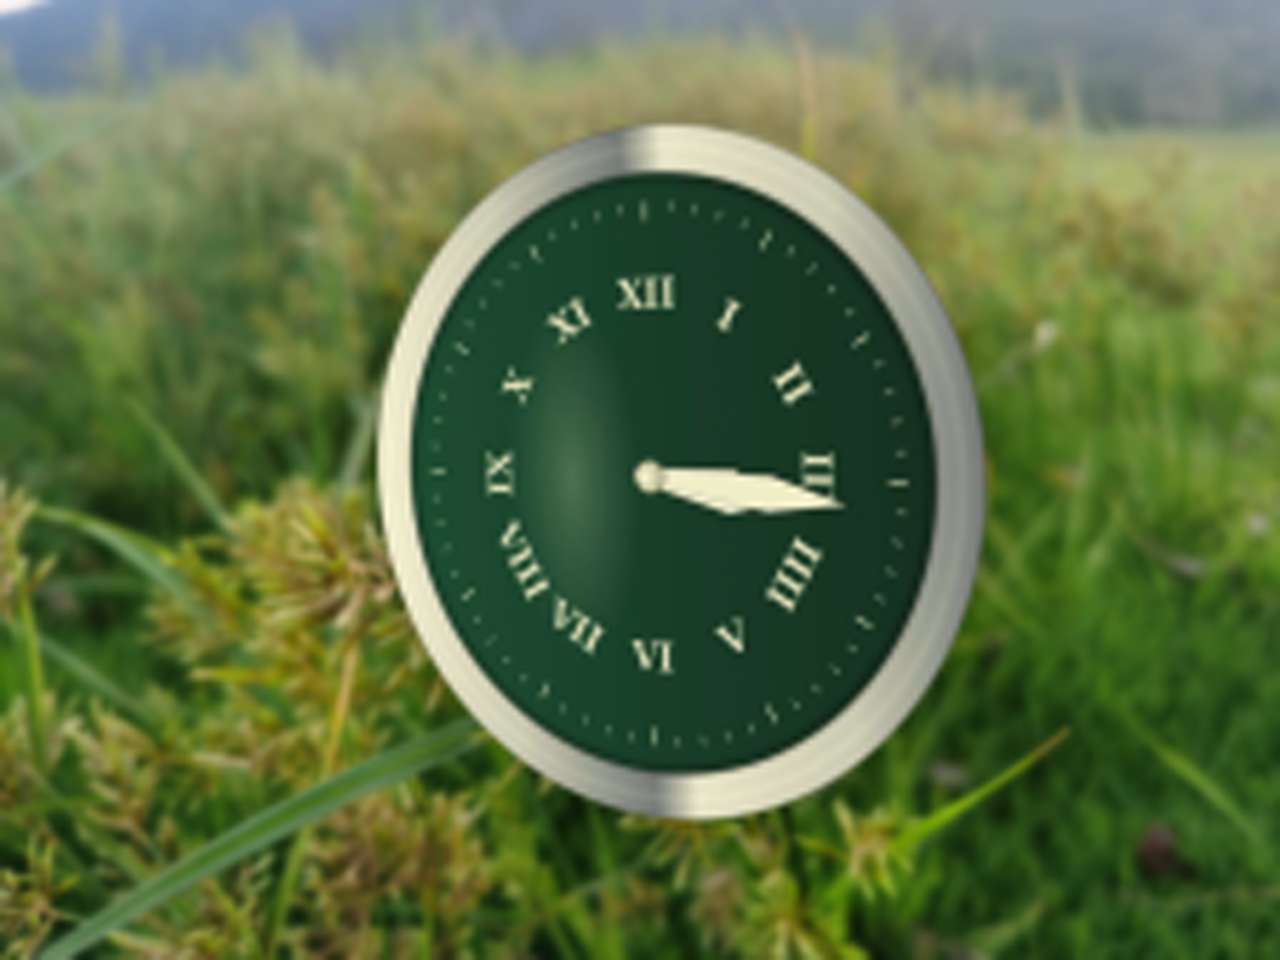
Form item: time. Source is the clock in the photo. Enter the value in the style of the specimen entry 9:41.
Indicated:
3:16
